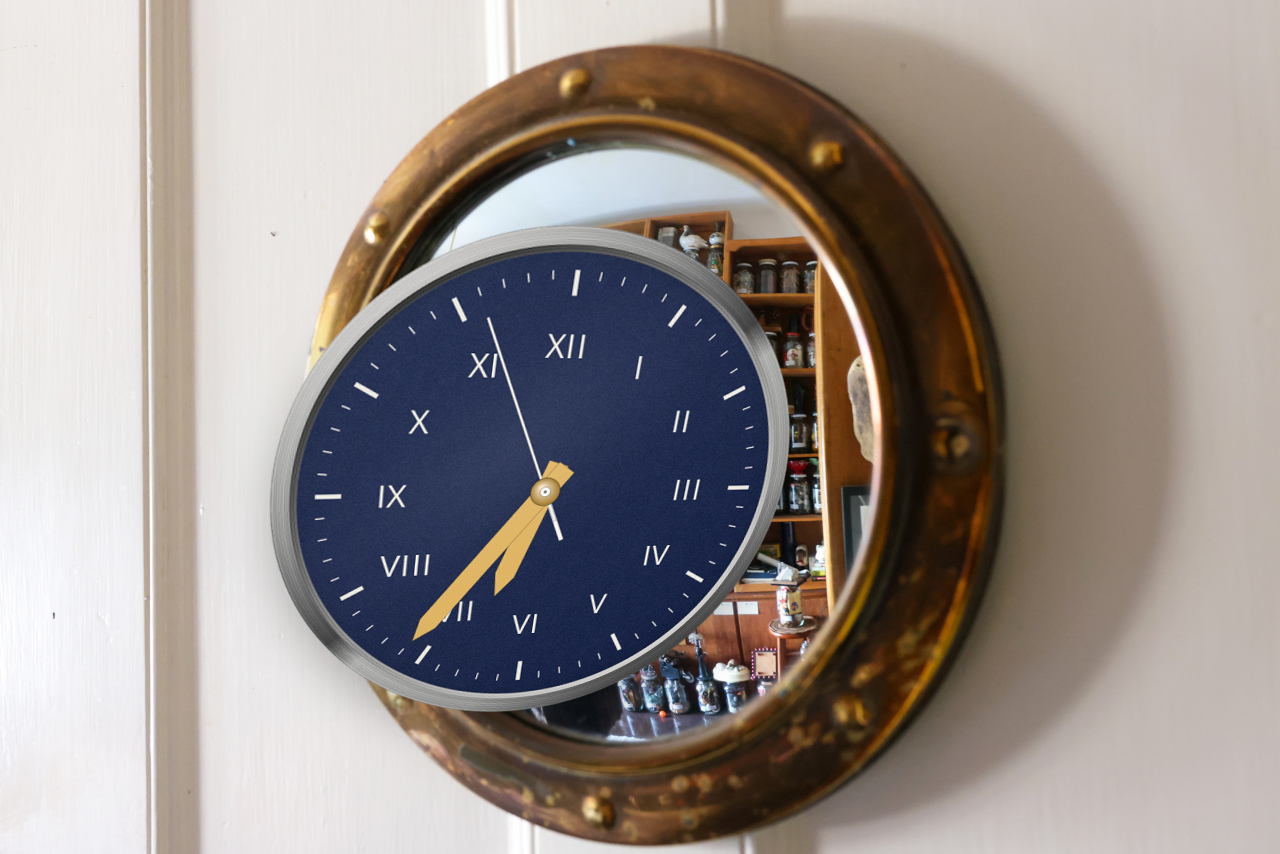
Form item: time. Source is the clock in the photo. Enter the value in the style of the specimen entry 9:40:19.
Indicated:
6:35:56
